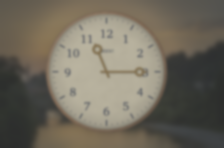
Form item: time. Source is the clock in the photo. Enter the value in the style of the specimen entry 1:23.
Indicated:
11:15
